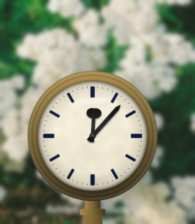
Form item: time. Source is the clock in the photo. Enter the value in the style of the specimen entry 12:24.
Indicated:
12:07
